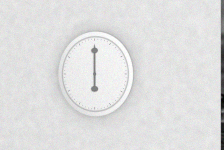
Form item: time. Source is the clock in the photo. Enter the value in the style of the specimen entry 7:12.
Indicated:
6:00
